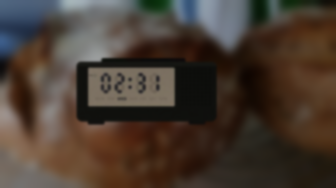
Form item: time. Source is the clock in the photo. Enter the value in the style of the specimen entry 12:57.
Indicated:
2:31
